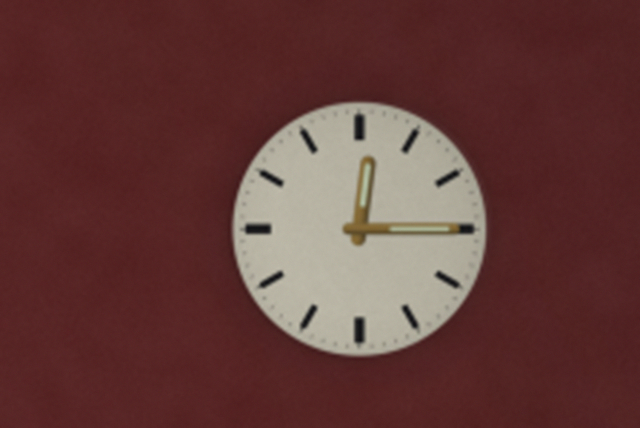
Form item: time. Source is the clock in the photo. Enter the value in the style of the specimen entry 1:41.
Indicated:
12:15
